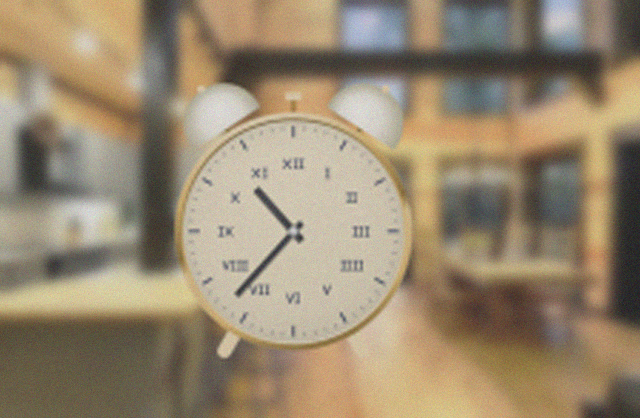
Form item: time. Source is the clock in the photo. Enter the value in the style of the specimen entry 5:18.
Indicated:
10:37
